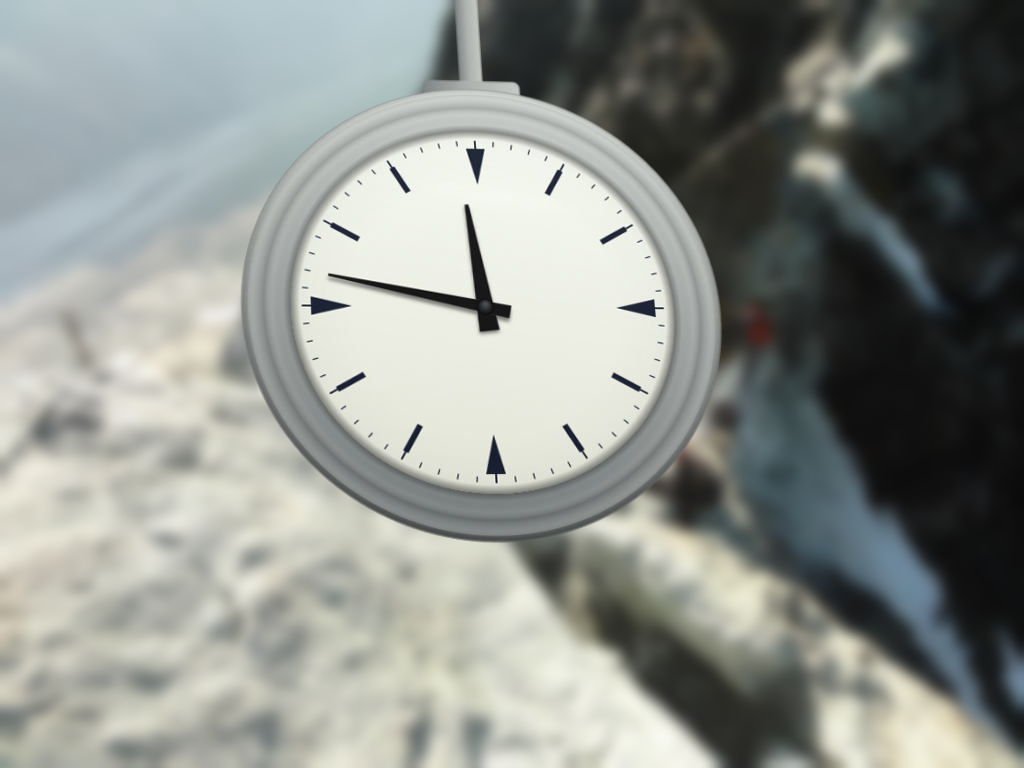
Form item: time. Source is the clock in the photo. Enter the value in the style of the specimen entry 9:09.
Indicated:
11:47
